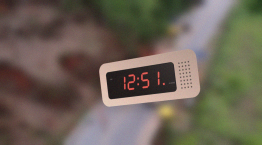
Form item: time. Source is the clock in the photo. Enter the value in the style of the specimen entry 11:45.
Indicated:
12:51
